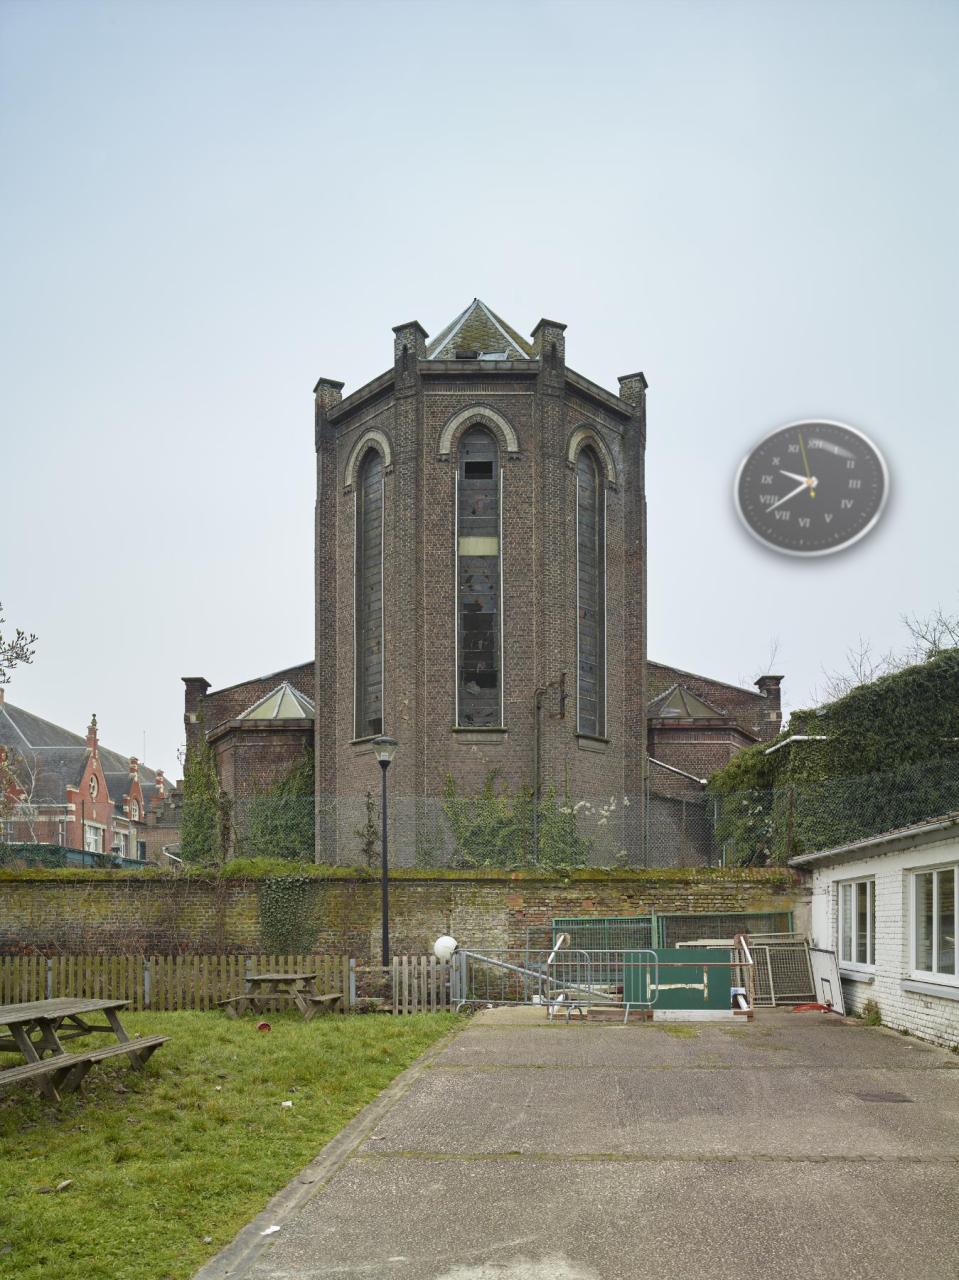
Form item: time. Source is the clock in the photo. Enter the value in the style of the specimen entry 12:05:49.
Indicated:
9:37:57
